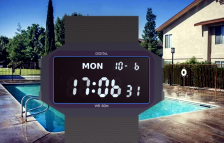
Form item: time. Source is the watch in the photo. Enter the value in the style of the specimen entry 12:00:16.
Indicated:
17:06:31
